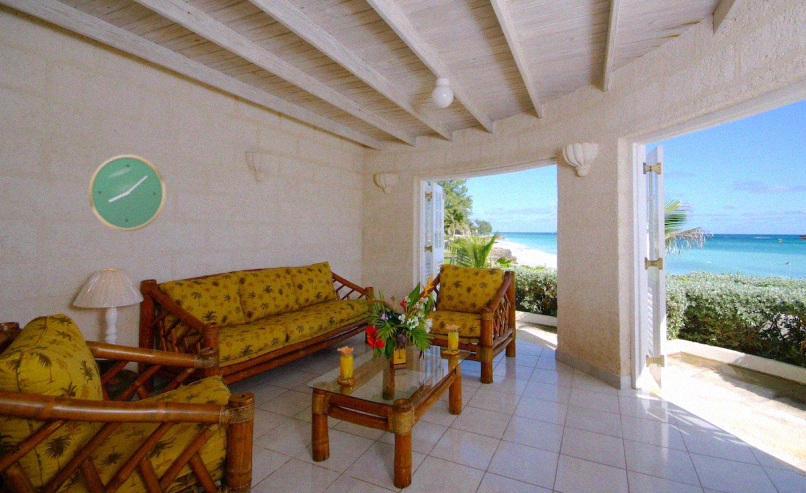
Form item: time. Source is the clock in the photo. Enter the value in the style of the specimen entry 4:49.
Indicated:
8:08
